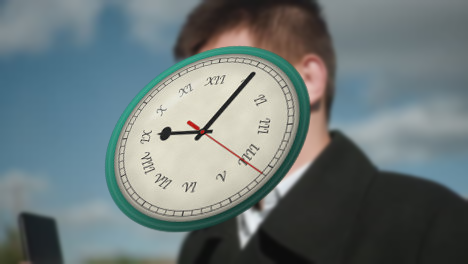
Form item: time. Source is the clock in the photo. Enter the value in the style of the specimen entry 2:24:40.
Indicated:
9:05:21
